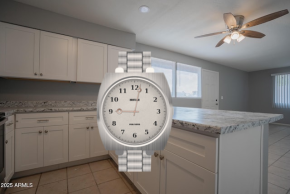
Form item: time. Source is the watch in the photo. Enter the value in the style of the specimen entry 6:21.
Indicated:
9:02
